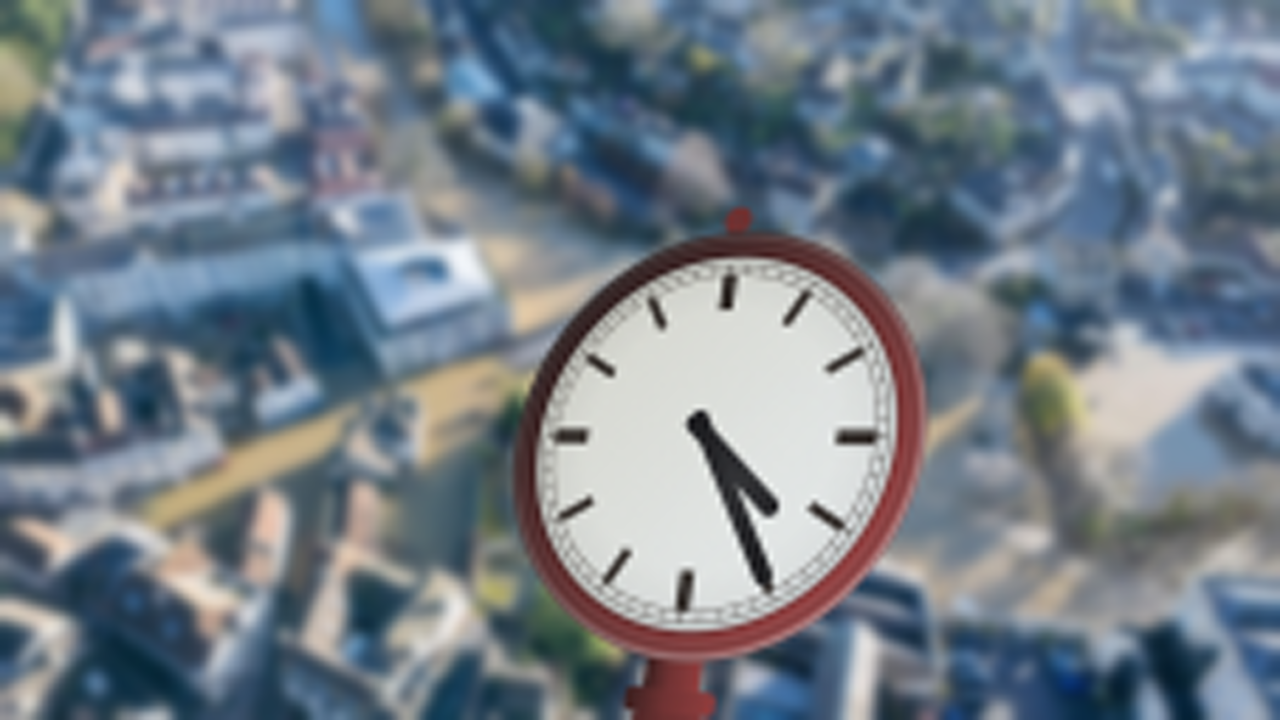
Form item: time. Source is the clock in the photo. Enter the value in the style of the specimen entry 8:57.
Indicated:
4:25
